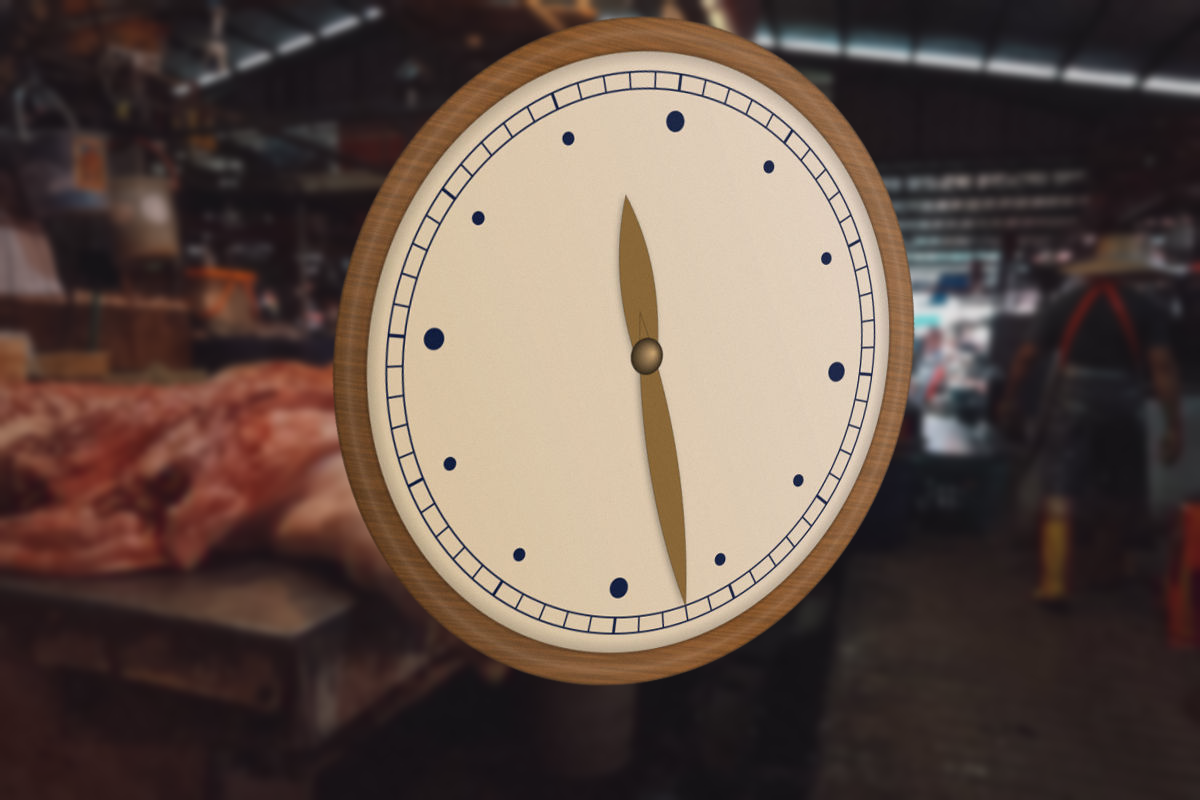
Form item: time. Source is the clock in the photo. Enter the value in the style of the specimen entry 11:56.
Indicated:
11:27
